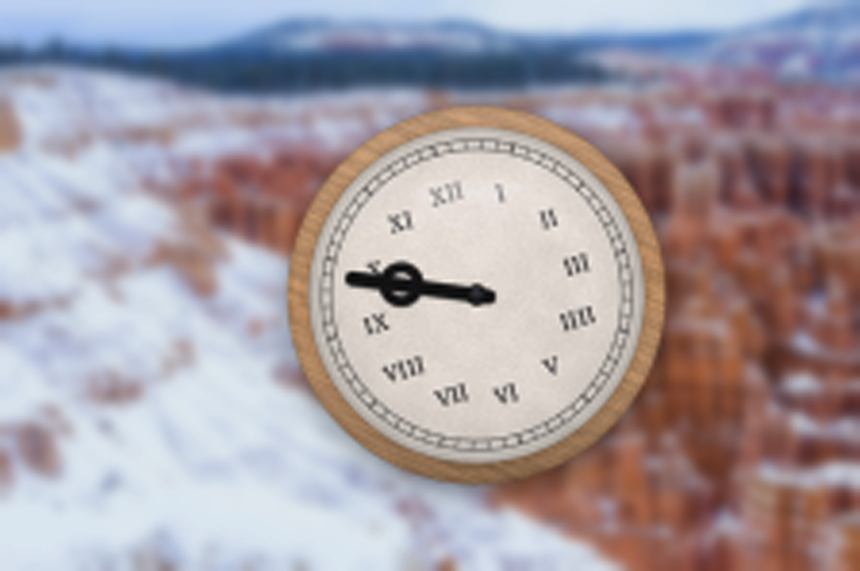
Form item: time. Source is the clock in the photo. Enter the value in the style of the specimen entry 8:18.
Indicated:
9:49
